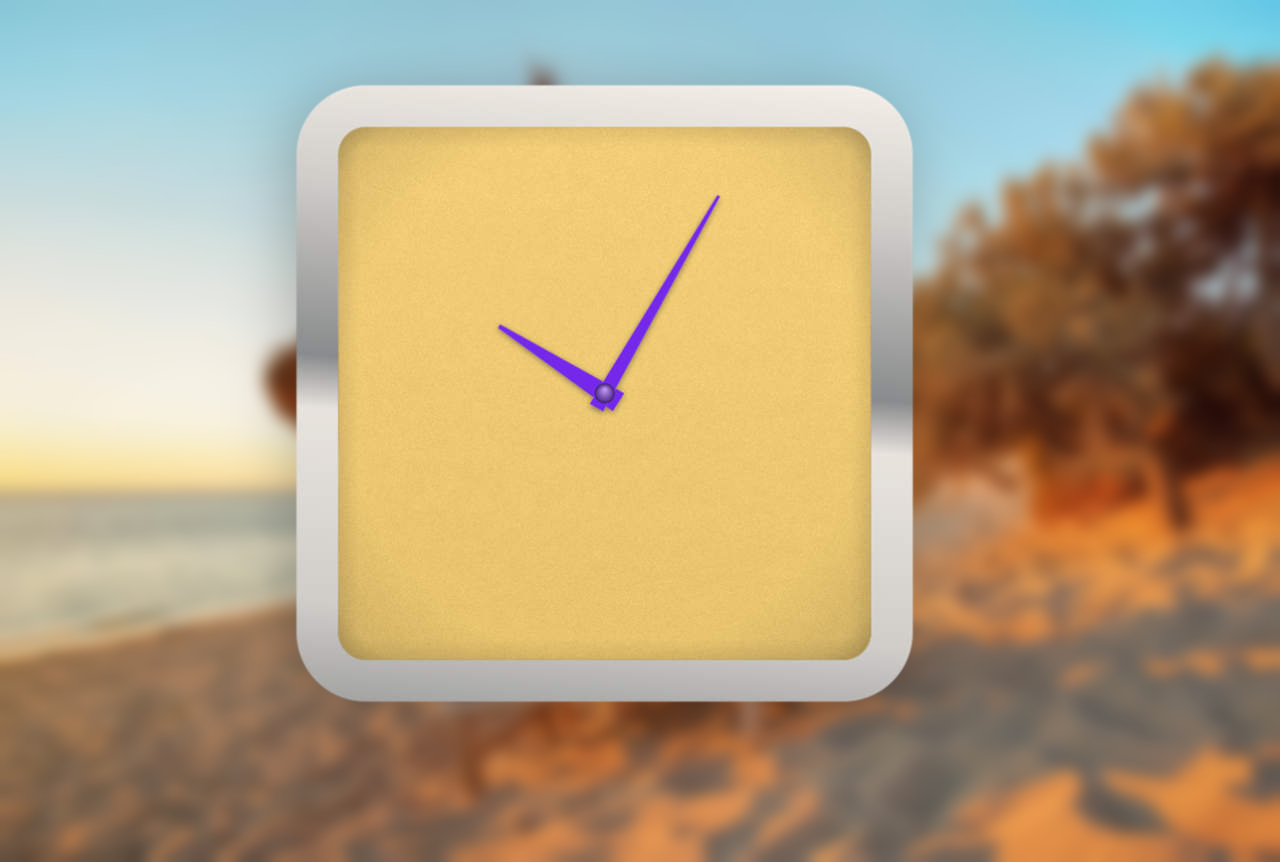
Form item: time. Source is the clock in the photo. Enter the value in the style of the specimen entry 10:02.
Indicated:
10:05
